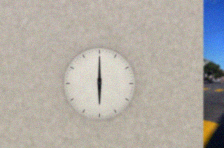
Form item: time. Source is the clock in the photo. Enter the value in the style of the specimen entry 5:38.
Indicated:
6:00
